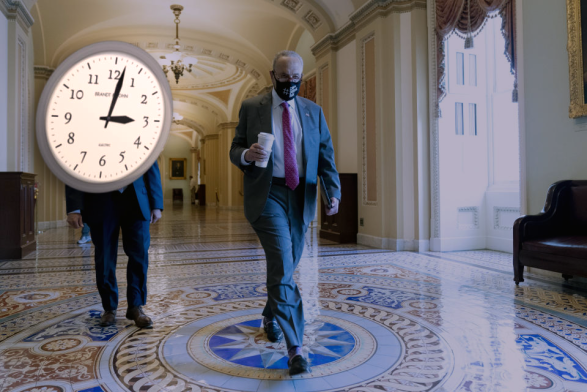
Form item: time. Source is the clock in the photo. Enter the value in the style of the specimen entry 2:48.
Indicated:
3:02
